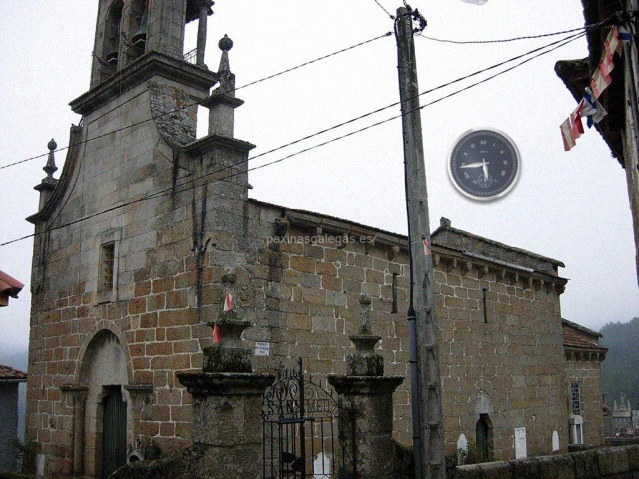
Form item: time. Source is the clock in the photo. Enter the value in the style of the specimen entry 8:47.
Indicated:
5:44
